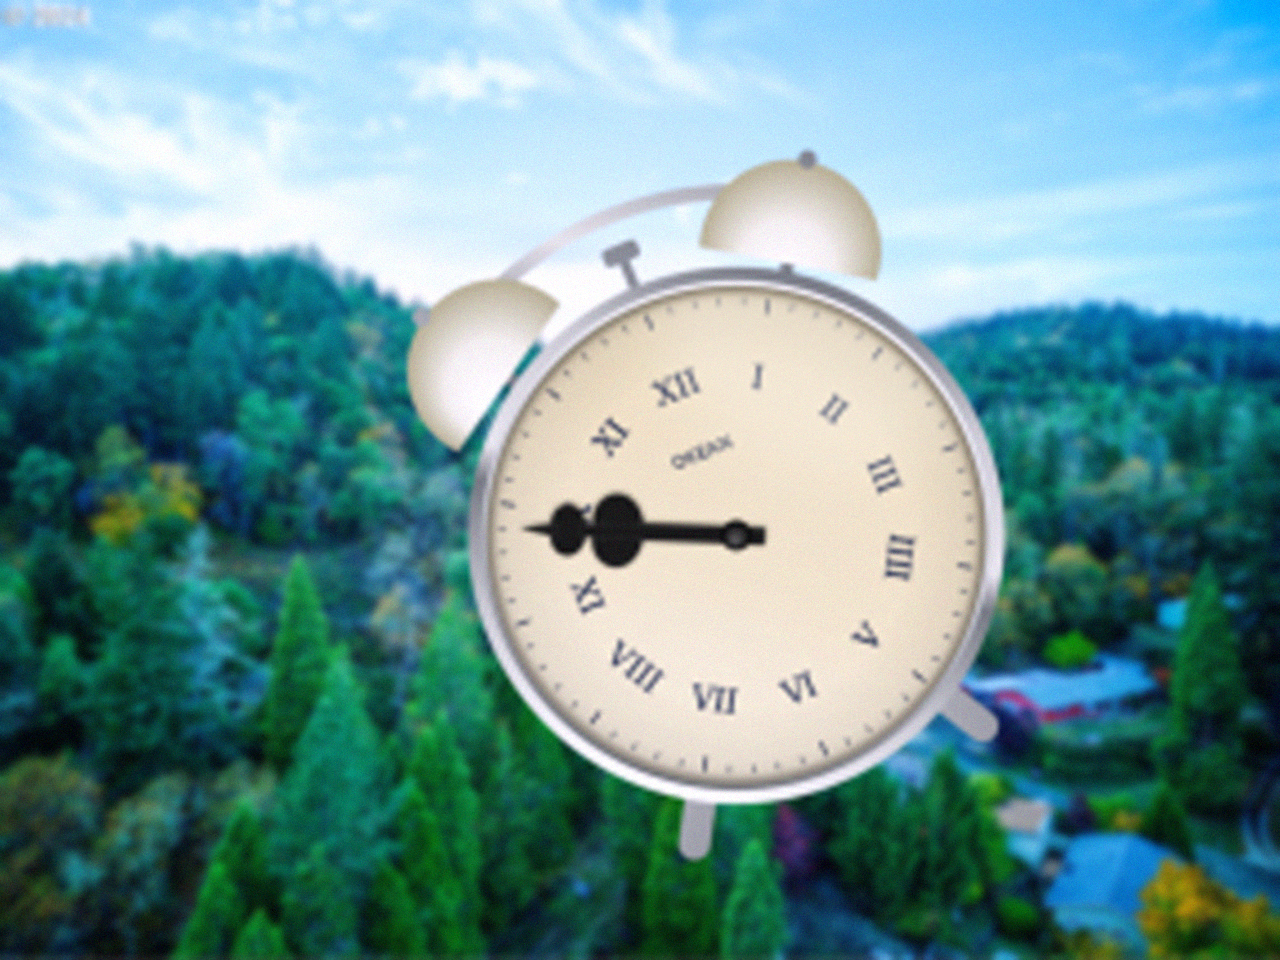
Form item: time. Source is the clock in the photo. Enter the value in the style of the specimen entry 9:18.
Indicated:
9:49
